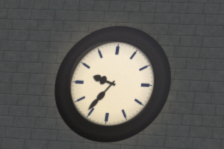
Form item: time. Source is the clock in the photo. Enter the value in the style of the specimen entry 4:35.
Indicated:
9:36
